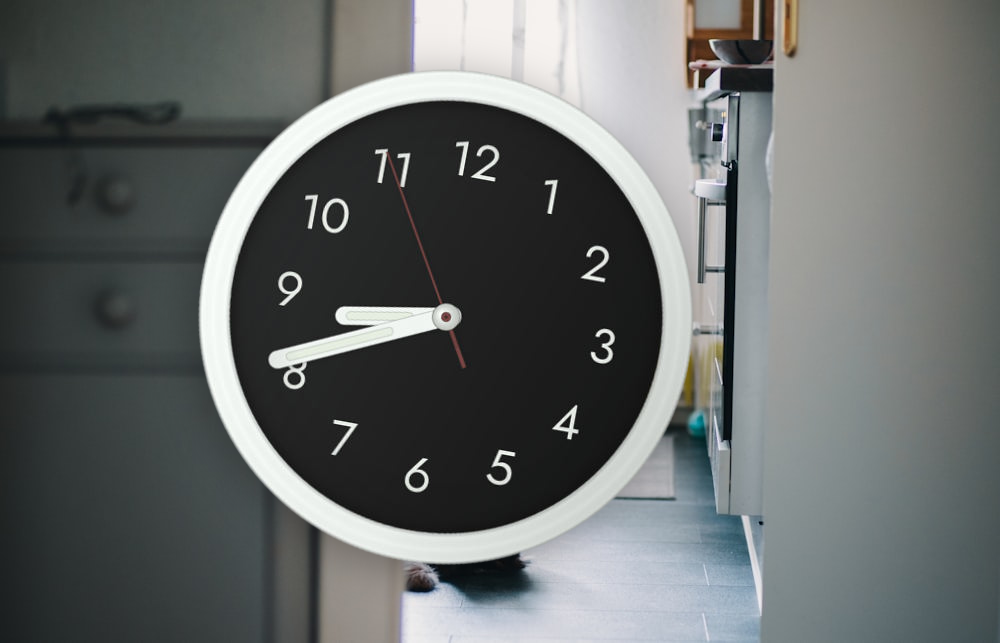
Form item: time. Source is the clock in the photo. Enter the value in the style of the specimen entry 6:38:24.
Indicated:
8:40:55
